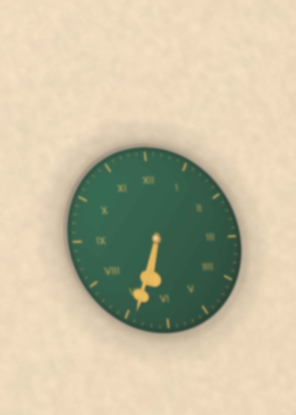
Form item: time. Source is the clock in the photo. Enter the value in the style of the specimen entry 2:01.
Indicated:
6:34
